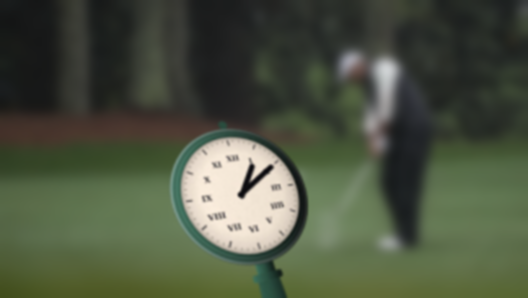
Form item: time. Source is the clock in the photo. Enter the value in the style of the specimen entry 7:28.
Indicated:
1:10
